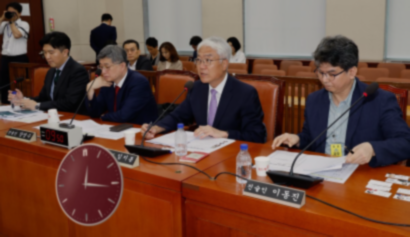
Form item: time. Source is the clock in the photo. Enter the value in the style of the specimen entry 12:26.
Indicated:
12:16
